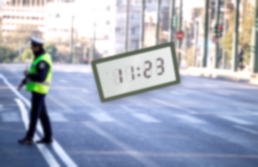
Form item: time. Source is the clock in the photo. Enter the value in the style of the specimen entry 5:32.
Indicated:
11:23
